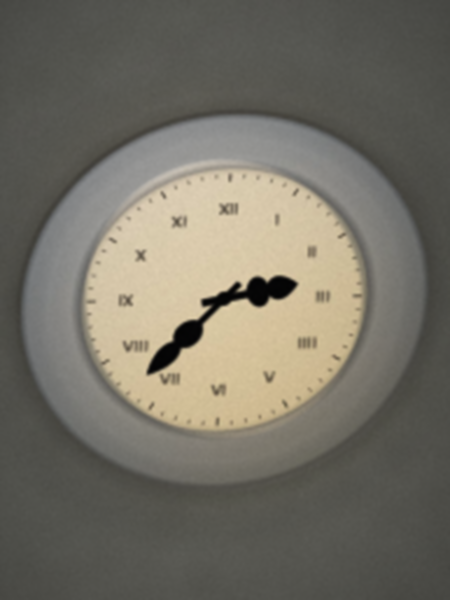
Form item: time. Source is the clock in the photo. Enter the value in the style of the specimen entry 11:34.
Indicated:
2:37
